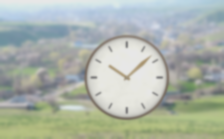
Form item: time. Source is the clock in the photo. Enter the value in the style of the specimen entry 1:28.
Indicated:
10:08
